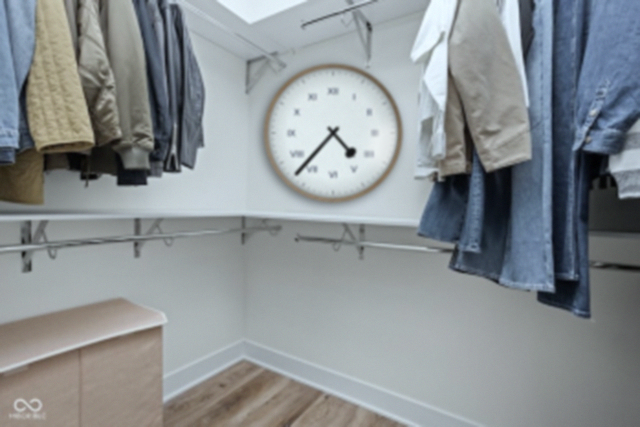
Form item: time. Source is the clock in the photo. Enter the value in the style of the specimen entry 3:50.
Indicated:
4:37
